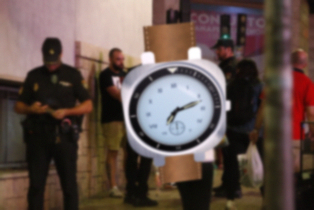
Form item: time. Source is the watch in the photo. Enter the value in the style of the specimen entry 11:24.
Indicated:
7:12
